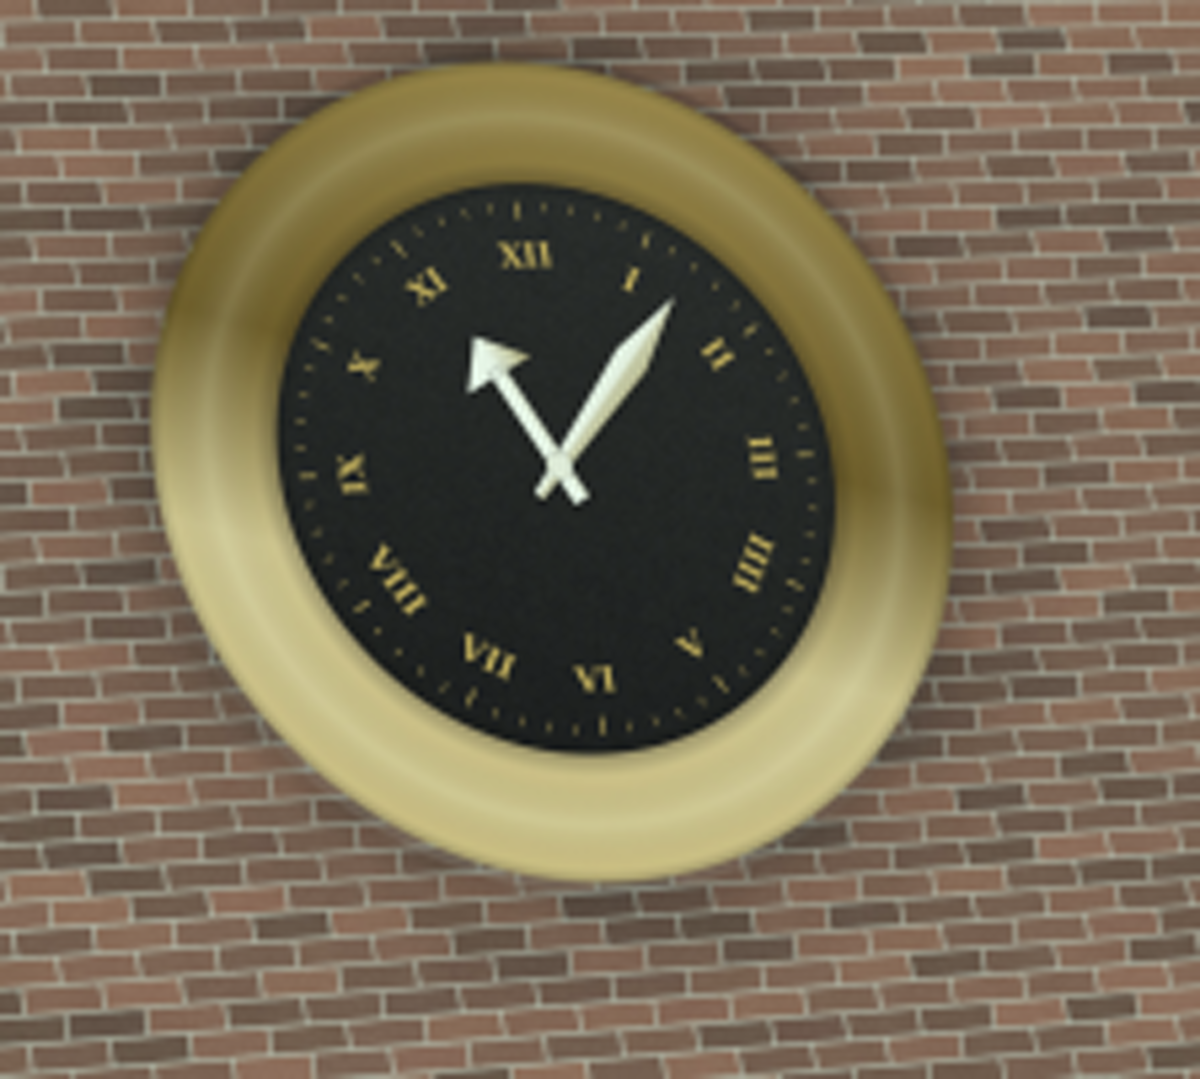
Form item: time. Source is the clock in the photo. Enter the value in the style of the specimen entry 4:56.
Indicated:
11:07
